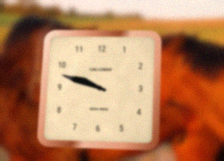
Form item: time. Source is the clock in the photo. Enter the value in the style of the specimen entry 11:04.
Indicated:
9:48
